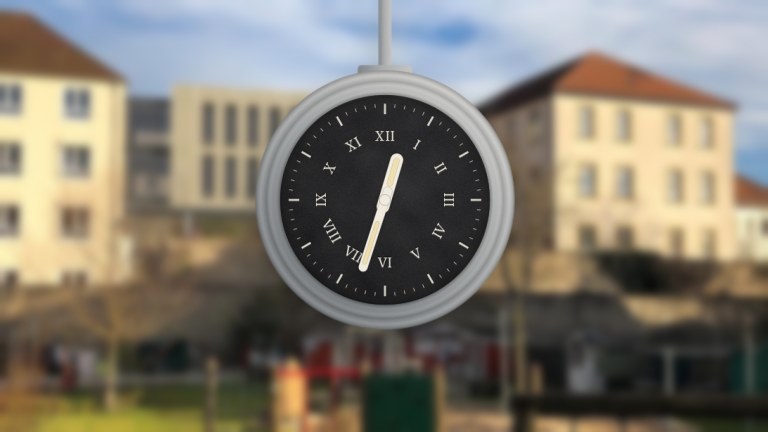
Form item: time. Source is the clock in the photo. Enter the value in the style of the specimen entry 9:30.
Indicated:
12:33
